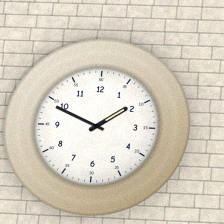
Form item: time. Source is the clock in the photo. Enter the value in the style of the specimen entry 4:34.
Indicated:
1:49
